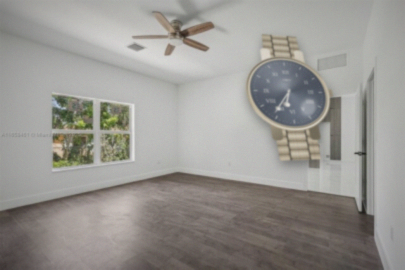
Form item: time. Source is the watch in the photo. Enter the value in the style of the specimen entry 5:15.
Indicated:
6:36
